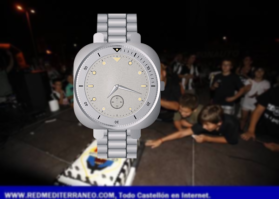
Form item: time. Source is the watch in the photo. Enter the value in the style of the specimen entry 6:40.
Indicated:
7:18
